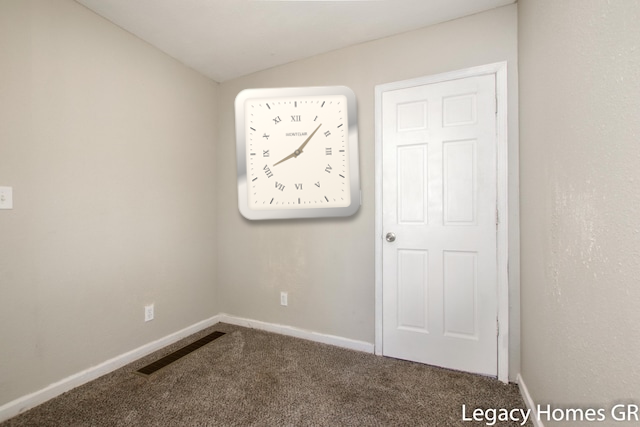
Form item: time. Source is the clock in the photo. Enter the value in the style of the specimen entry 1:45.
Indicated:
8:07
